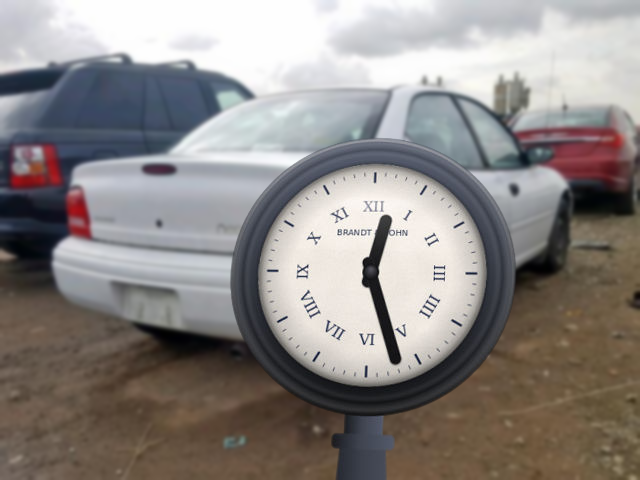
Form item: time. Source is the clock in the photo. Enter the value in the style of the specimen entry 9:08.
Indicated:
12:27
